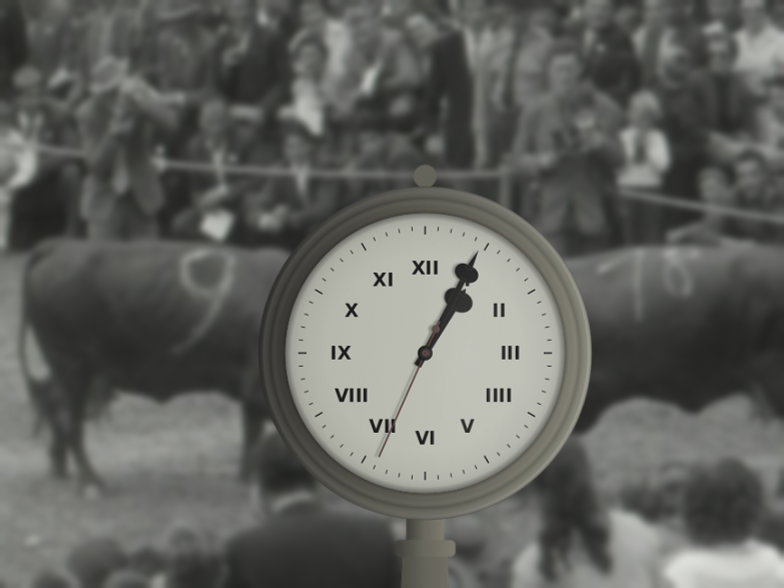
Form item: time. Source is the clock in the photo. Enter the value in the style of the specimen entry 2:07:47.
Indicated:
1:04:34
